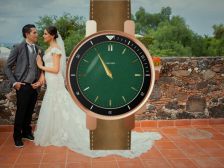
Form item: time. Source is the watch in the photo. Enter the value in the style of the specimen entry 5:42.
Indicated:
10:55
